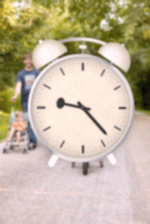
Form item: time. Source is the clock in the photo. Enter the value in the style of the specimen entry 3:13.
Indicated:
9:23
